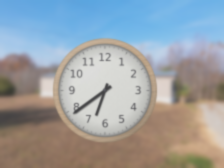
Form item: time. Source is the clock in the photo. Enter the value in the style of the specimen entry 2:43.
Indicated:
6:39
